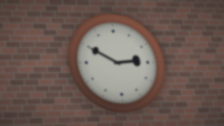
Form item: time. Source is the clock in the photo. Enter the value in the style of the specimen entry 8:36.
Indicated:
2:50
